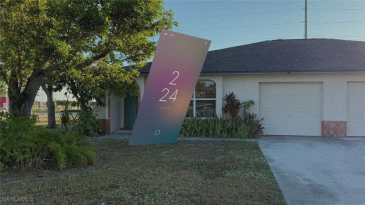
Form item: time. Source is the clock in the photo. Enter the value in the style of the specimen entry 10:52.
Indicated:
2:24
